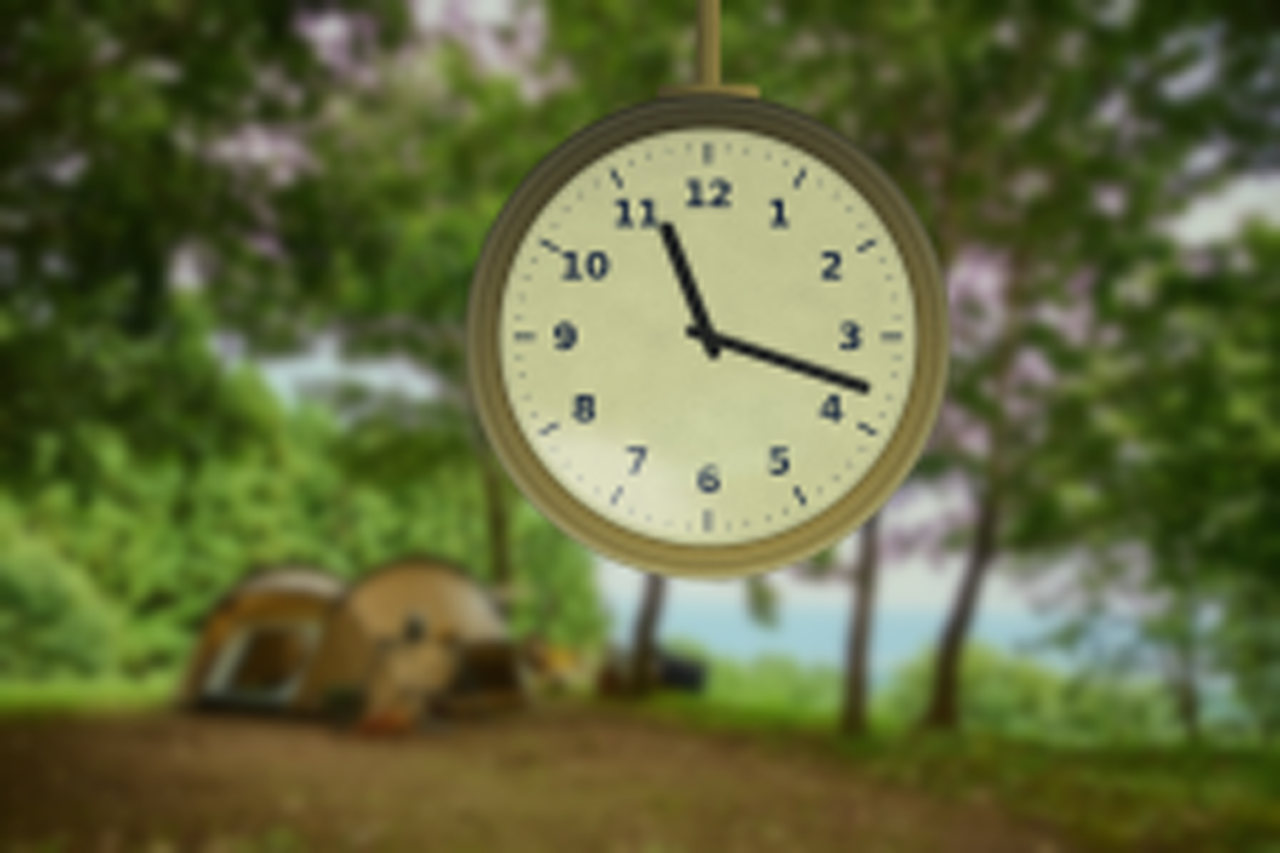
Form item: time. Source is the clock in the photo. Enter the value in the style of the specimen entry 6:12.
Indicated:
11:18
